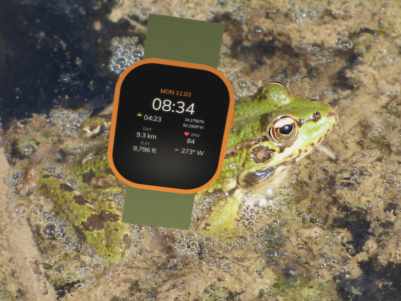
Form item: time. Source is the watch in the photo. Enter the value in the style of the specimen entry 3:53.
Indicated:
8:34
